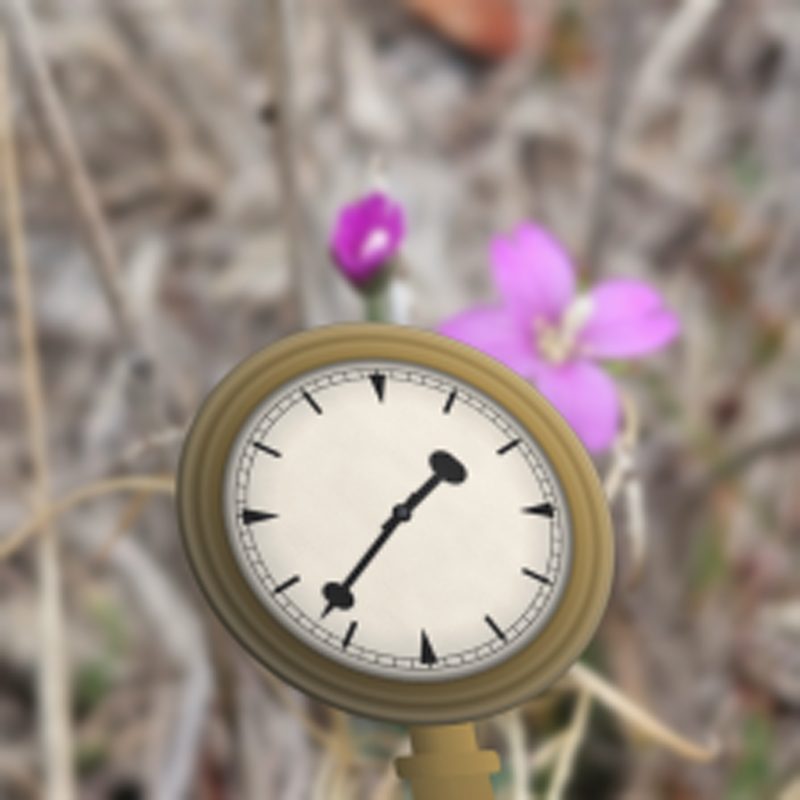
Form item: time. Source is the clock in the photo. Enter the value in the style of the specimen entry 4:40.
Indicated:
1:37
